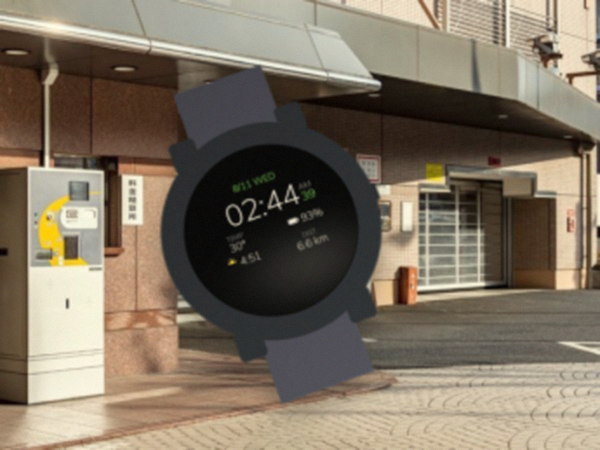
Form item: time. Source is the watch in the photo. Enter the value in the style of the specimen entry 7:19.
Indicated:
2:44
